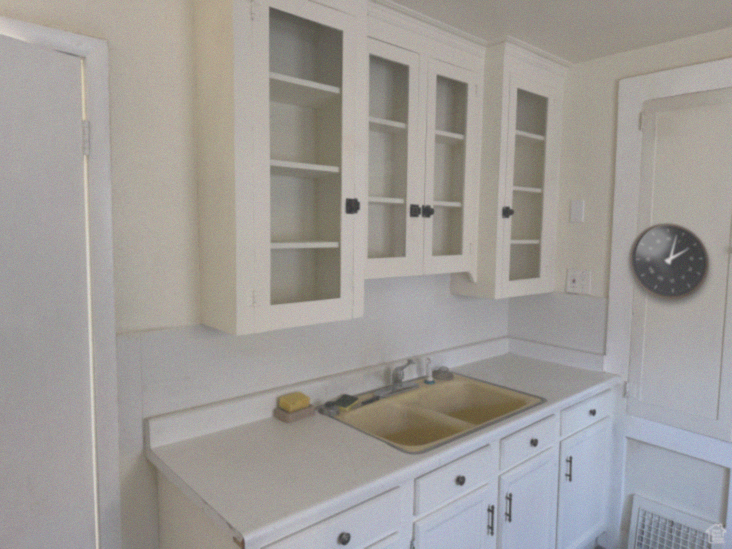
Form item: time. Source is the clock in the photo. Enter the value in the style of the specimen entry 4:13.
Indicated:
2:03
